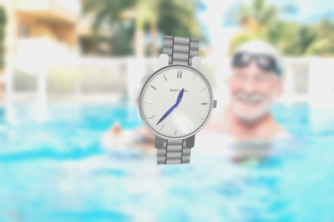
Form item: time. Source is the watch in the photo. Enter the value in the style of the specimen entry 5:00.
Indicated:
12:37
